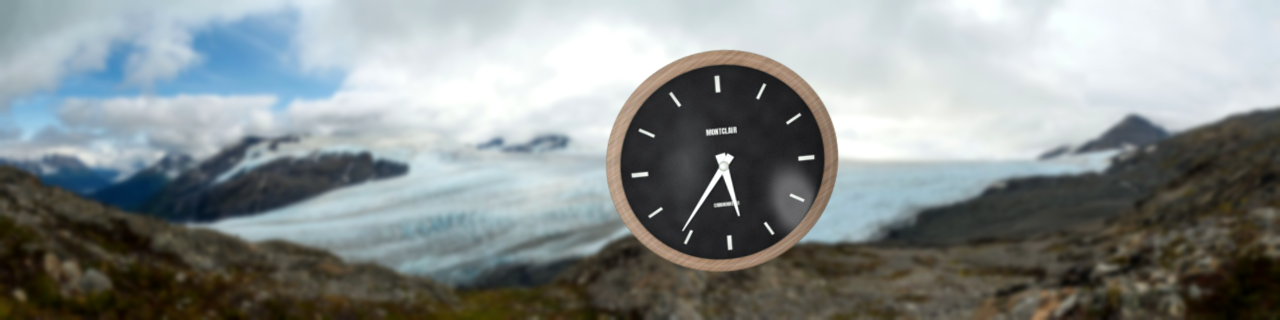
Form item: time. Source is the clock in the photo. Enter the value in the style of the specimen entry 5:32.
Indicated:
5:36
